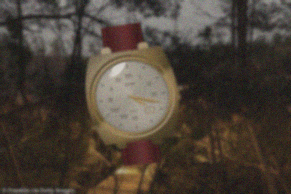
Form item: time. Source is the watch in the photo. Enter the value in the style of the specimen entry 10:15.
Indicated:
4:18
